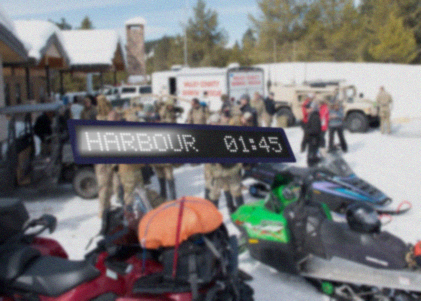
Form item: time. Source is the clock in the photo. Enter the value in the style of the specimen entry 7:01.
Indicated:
1:45
